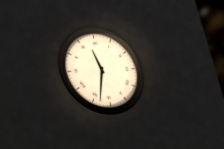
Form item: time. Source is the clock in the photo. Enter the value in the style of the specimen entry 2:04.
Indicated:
11:33
